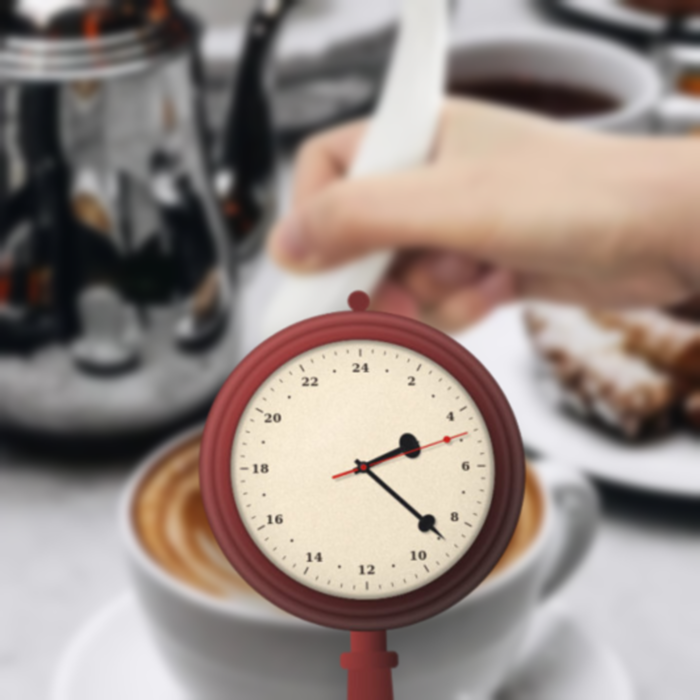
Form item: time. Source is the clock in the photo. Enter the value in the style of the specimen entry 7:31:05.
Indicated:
4:22:12
